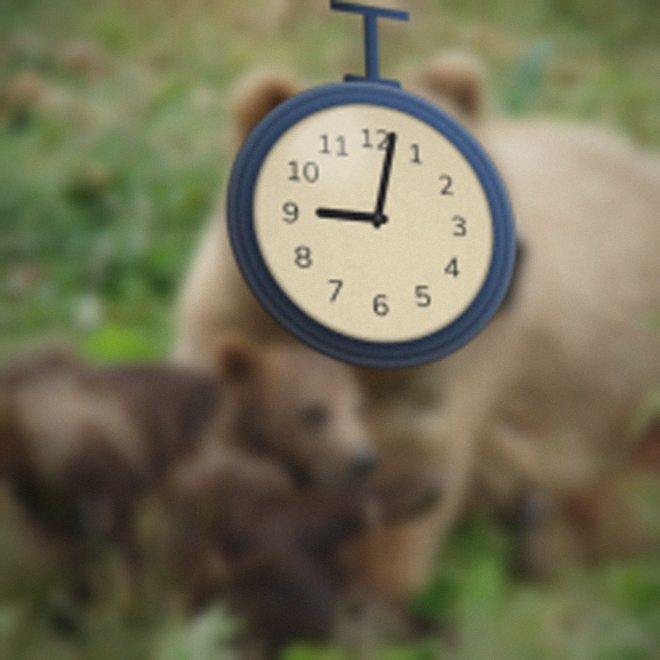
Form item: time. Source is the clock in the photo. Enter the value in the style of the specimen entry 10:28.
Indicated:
9:02
